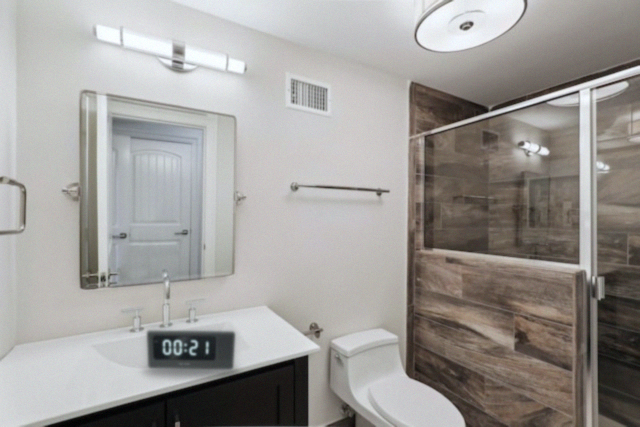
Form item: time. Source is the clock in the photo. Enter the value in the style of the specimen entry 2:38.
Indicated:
0:21
